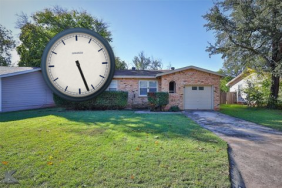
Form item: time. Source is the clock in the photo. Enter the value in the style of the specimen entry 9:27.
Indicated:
5:27
